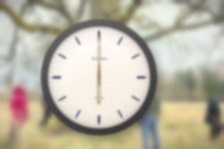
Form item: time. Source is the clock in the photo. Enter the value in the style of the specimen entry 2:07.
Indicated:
6:00
